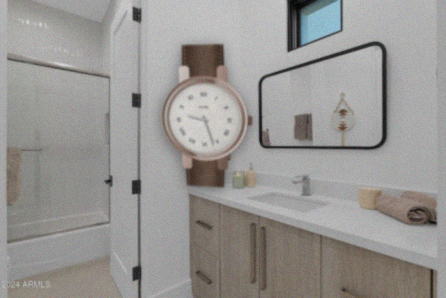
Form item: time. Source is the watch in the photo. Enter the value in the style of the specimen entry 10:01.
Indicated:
9:27
